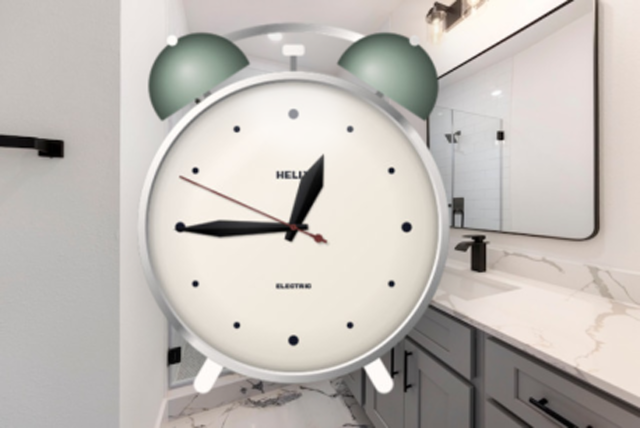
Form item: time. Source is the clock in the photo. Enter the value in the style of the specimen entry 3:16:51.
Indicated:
12:44:49
